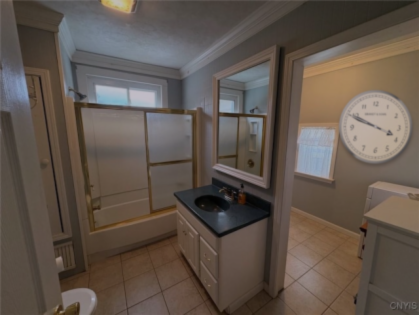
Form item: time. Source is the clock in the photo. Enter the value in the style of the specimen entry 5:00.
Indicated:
3:49
